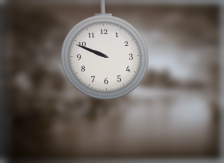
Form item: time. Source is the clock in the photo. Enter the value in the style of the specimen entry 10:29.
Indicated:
9:49
